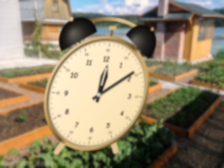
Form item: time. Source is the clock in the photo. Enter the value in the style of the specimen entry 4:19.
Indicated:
12:09
